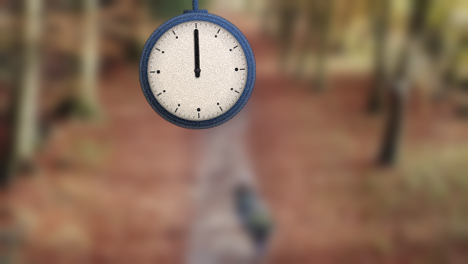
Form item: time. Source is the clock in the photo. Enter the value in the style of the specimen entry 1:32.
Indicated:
12:00
